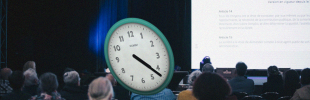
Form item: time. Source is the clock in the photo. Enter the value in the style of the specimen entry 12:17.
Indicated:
4:22
